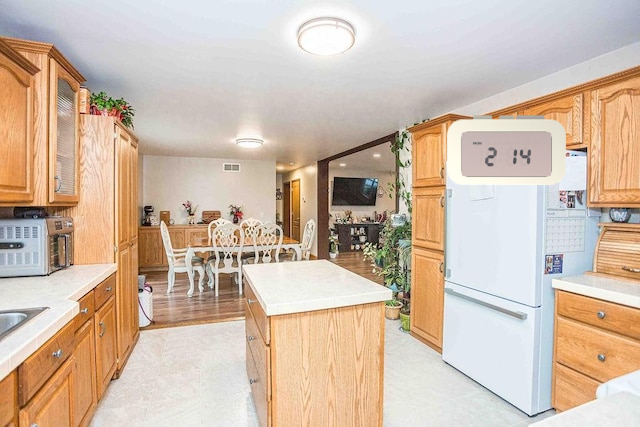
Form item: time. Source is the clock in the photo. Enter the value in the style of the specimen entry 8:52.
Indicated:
2:14
